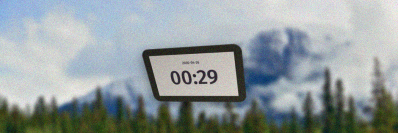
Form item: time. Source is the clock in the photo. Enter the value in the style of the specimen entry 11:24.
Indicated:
0:29
